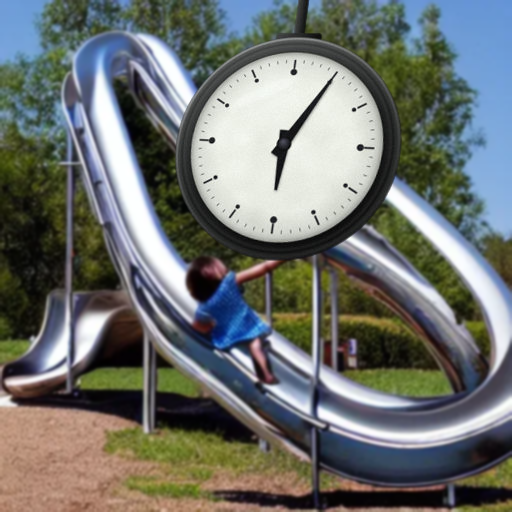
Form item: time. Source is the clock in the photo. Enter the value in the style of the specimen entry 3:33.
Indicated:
6:05
